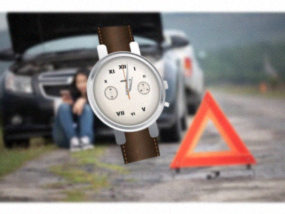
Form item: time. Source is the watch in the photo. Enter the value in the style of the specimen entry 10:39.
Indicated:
1:02
